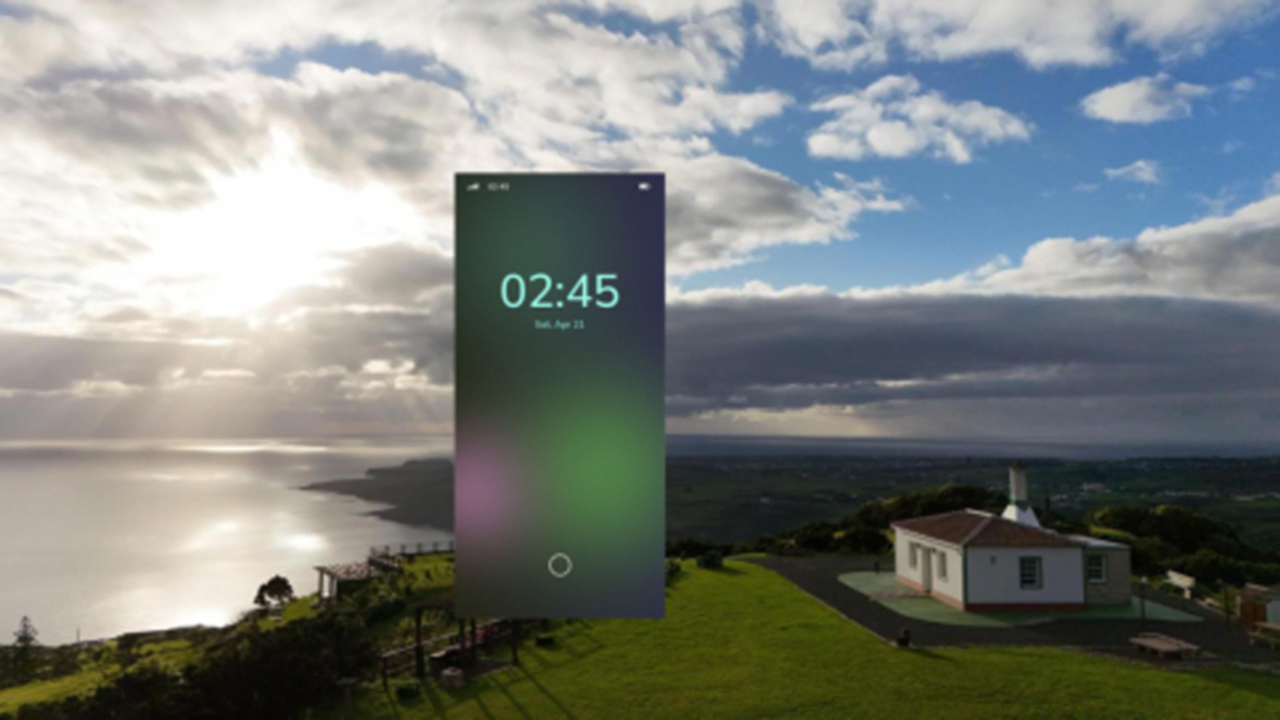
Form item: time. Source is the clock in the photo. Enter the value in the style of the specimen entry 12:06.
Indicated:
2:45
